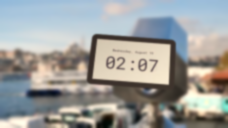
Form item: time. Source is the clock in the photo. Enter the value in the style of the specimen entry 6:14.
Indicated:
2:07
